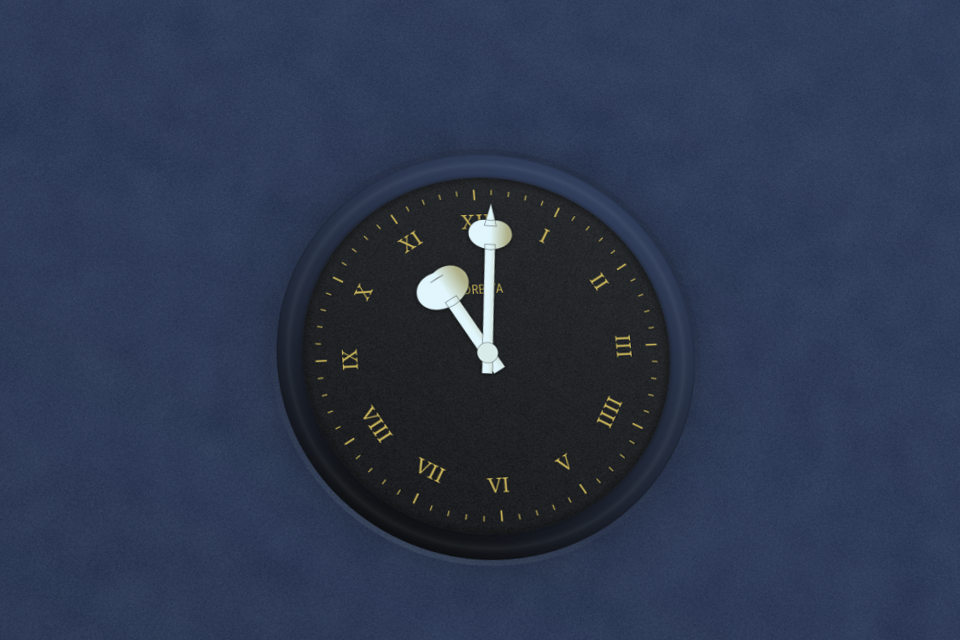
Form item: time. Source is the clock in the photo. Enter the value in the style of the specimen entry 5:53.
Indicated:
11:01
